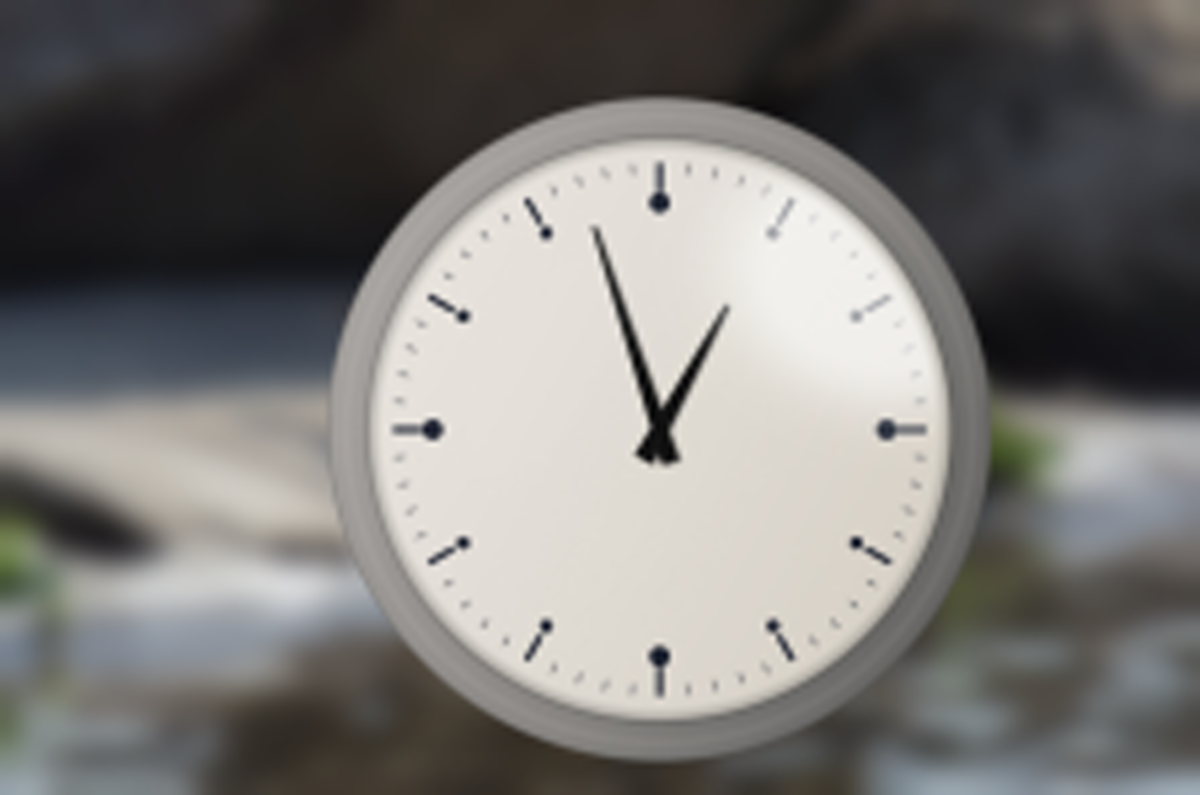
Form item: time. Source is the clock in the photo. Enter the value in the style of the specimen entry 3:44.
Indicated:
12:57
